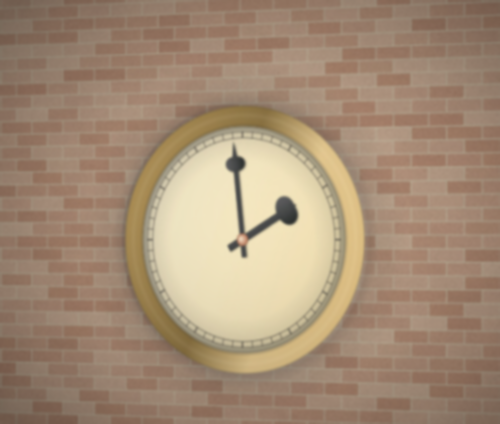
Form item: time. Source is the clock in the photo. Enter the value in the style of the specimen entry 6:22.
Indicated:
1:59
